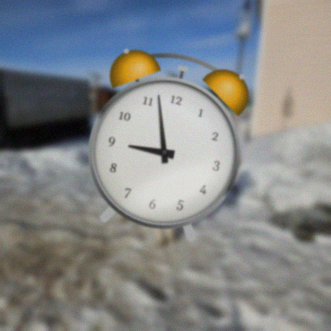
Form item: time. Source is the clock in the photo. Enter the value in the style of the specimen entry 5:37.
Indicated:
8:57
